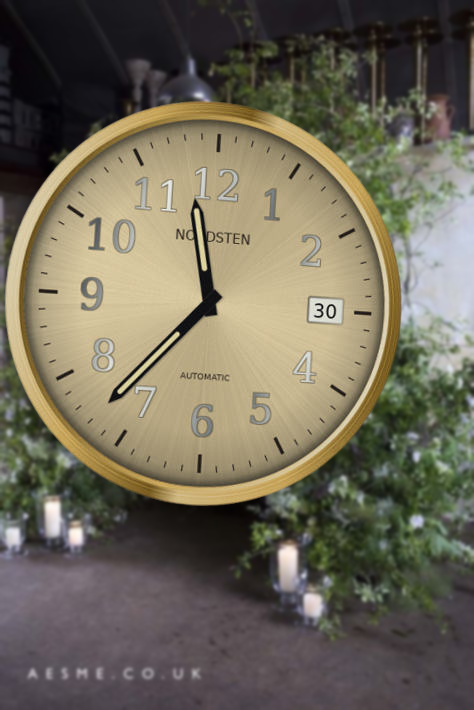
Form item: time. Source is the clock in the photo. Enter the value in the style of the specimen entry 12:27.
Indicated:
11:37
